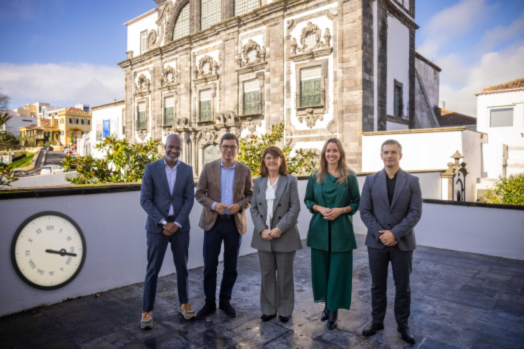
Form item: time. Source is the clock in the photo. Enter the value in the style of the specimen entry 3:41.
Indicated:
3:17
